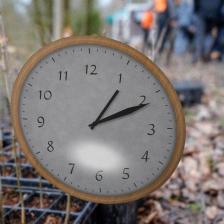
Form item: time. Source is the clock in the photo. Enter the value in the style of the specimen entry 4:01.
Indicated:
1:11
